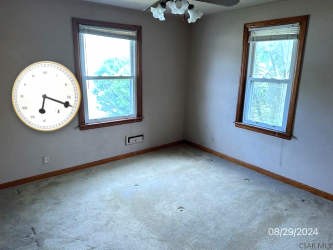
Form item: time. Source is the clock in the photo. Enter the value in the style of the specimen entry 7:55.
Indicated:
6:18
